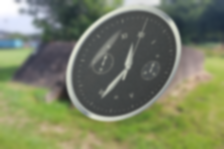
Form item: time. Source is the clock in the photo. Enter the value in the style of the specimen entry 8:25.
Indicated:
11:34
